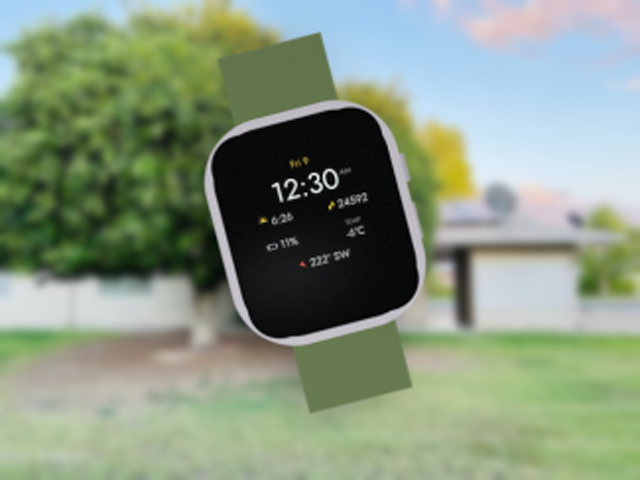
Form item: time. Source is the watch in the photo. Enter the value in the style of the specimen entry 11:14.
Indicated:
12:30
